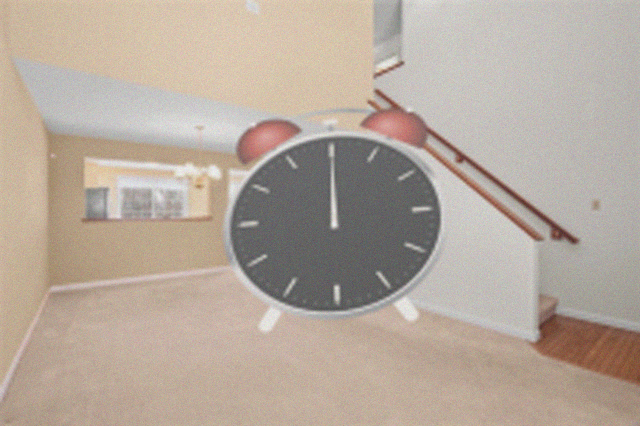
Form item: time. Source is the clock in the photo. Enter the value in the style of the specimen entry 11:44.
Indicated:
12:00
